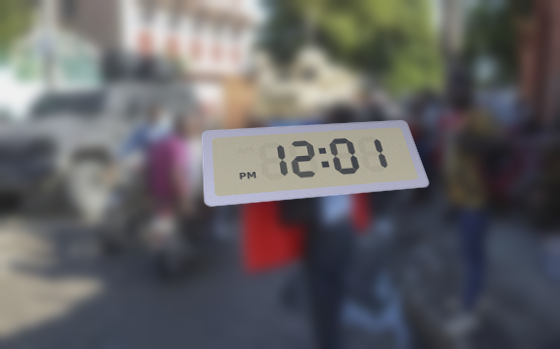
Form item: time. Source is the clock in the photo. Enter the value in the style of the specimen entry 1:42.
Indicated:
12:01
